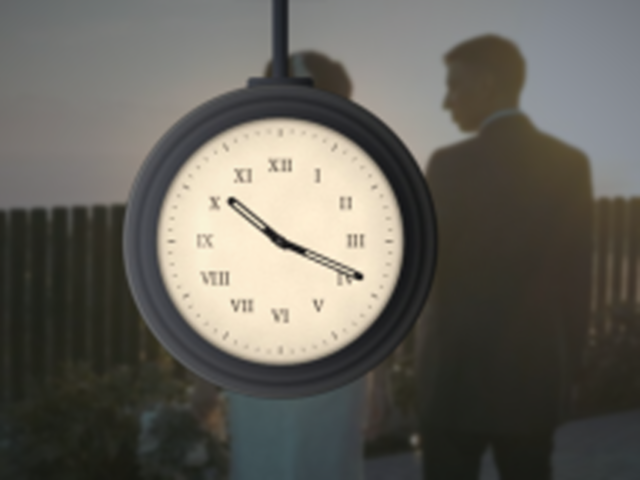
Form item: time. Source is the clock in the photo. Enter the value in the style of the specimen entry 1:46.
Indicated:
10:19
